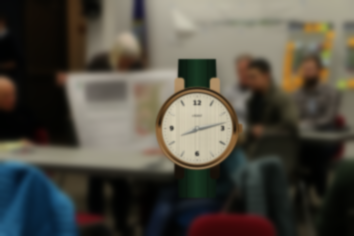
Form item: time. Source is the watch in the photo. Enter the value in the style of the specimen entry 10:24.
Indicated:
8:13
